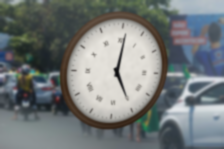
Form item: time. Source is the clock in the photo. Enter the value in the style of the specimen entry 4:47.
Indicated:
5:01
